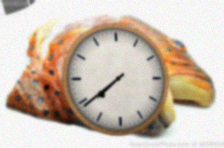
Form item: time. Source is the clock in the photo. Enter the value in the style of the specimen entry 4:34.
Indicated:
7:39
